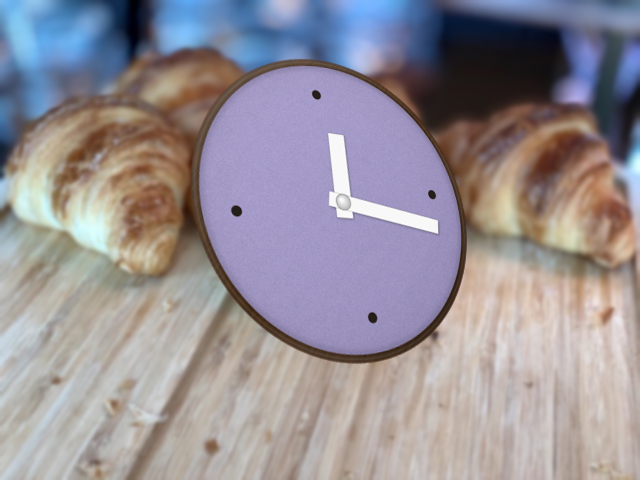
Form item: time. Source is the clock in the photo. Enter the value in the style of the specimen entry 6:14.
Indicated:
12:18
